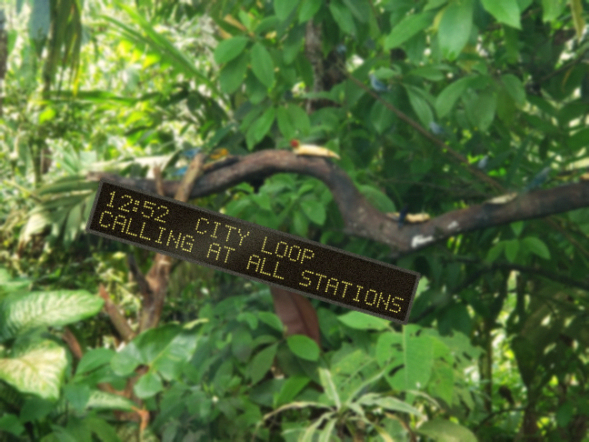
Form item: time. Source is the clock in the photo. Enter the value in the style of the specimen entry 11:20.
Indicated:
12:52
